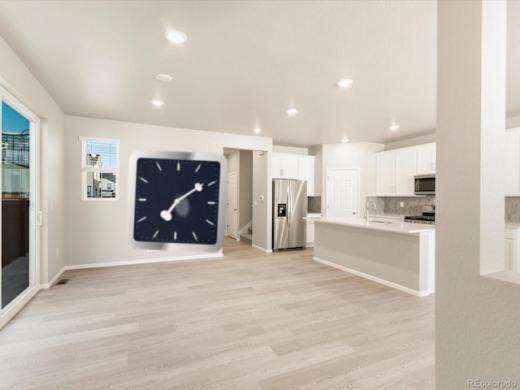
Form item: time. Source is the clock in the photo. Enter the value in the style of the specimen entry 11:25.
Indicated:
7:09
